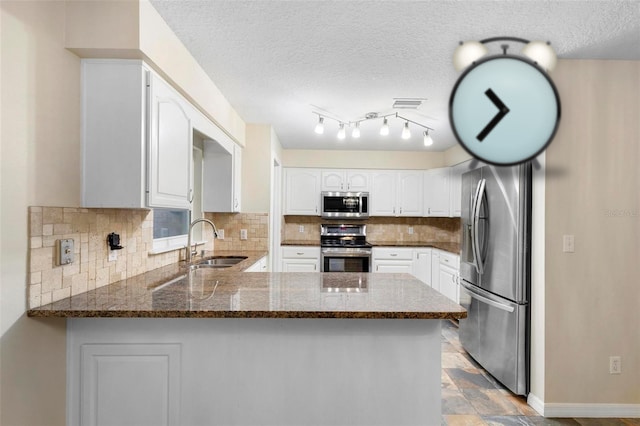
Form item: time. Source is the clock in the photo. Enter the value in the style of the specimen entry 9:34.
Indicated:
10:37
